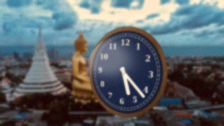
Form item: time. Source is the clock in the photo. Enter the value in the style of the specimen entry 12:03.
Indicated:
5:22
